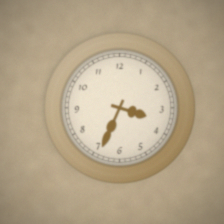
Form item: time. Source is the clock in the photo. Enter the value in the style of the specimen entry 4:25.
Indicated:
3:34
